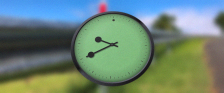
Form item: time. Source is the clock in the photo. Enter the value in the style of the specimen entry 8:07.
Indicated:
9:40
